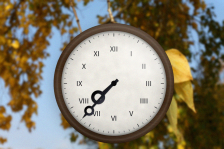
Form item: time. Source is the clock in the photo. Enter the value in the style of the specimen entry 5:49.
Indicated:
7:37
